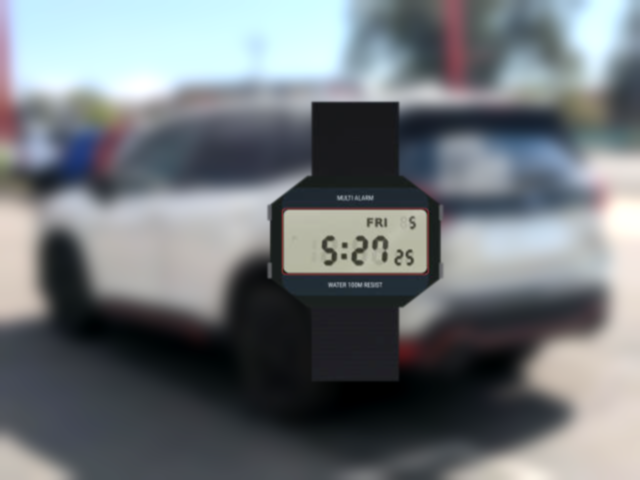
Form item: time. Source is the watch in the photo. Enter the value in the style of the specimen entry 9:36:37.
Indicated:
5:27:25
